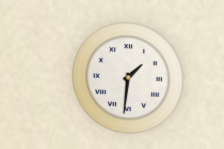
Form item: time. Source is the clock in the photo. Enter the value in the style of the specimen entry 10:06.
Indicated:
1:31
